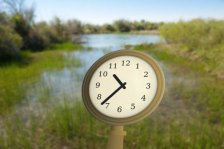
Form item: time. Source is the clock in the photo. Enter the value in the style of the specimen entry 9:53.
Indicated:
10:37
